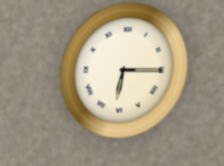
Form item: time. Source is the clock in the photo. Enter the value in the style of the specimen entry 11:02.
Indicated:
6:15
